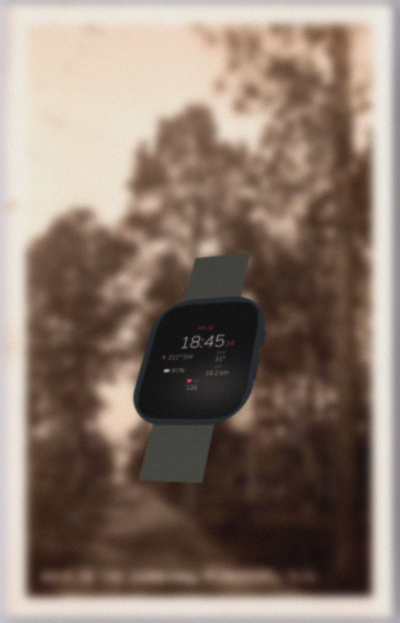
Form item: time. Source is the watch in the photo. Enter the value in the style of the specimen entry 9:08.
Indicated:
18:45
